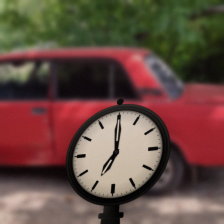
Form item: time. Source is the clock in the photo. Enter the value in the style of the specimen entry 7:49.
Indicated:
7:00
